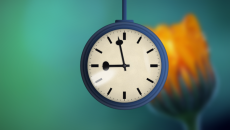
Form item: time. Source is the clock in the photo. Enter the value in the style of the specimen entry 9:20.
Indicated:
8:58
